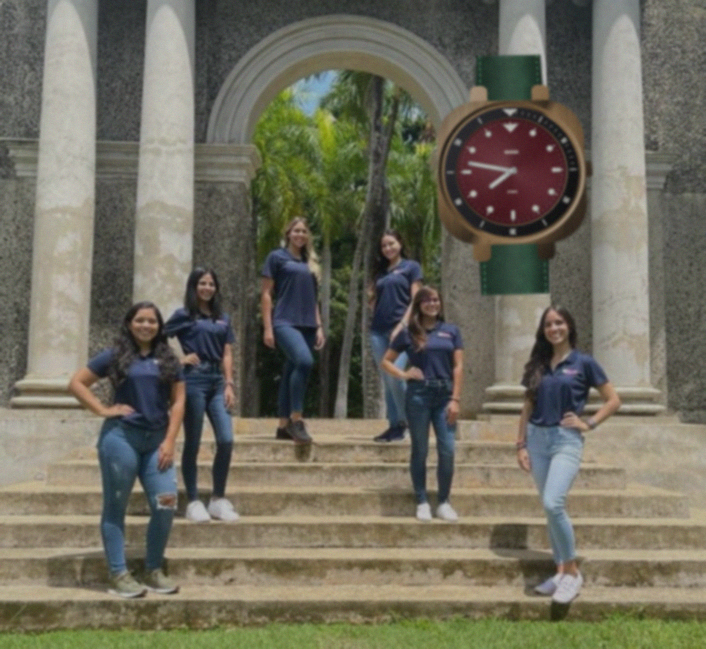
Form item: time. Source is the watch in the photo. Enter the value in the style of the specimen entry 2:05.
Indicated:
7:47
